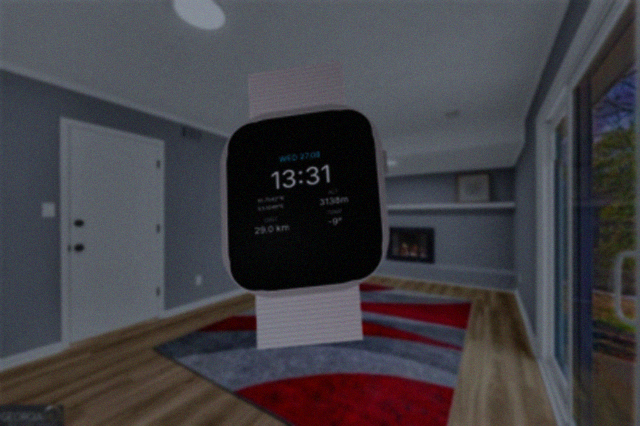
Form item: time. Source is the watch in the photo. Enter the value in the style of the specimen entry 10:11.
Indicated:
13:31
